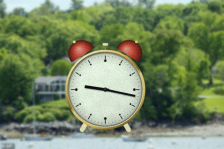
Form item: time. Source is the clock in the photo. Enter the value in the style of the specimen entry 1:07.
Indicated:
9:17
